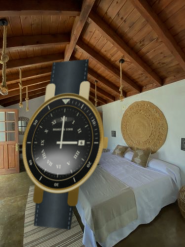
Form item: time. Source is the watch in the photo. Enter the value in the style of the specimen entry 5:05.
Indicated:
3:00
